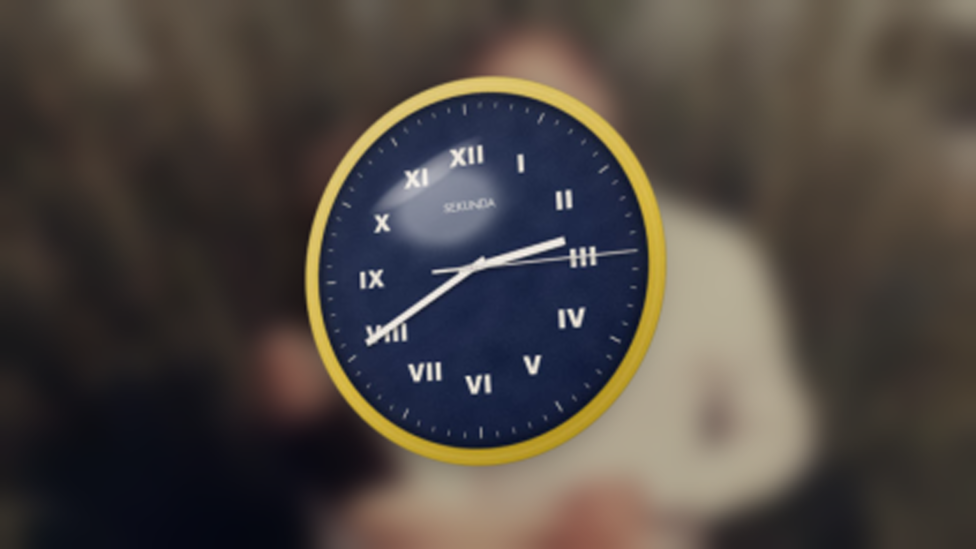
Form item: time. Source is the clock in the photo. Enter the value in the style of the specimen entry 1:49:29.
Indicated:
2:40:15
